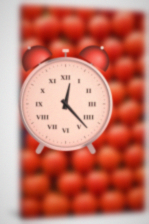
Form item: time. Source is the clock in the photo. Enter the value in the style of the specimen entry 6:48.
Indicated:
12:23
